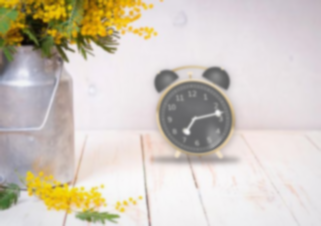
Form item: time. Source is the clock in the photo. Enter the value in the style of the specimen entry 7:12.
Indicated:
7:13
